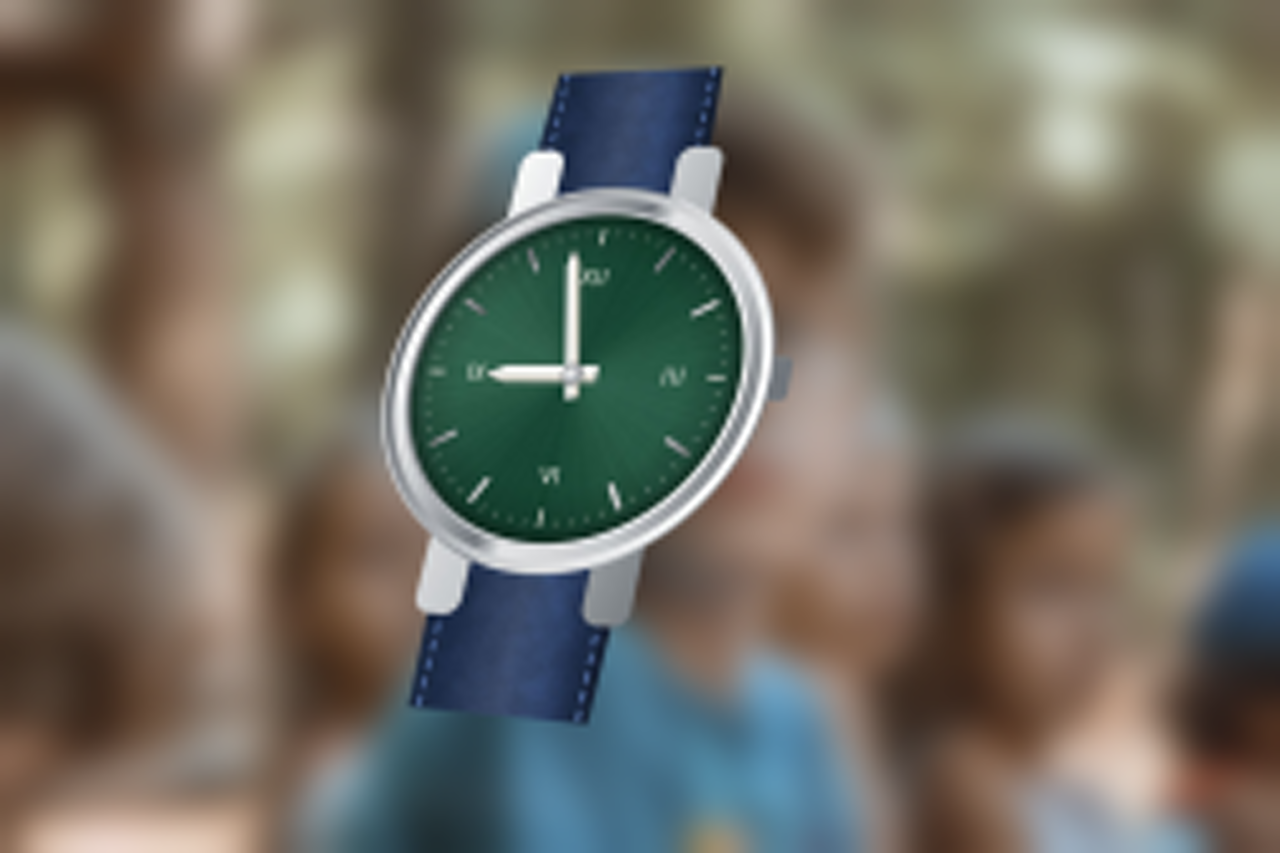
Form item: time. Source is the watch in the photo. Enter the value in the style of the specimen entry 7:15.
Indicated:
8:58
